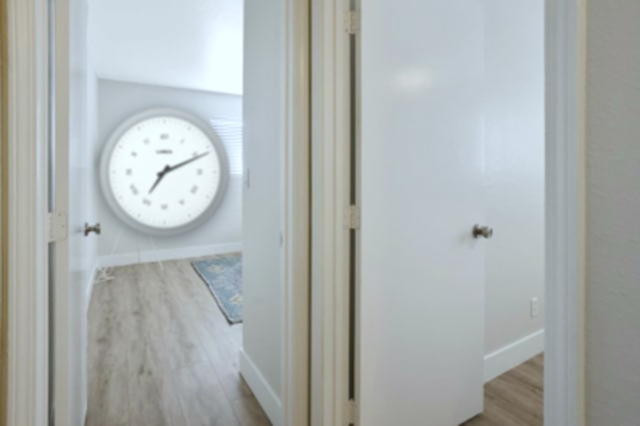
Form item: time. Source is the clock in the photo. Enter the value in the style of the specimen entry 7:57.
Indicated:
7:11
